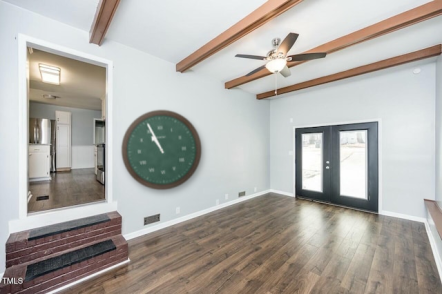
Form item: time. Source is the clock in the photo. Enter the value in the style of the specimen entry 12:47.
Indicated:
10:56
